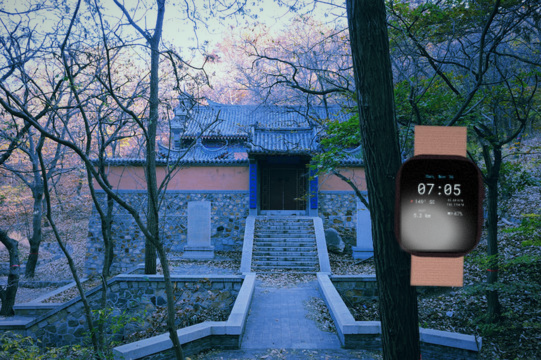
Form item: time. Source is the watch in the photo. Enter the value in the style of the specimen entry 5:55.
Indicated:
7:05
